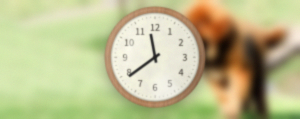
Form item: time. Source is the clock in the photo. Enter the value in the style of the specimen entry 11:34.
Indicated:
11:39
